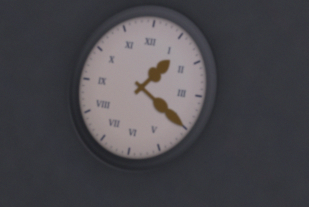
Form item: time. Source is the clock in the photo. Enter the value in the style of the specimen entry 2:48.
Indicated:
1:20
